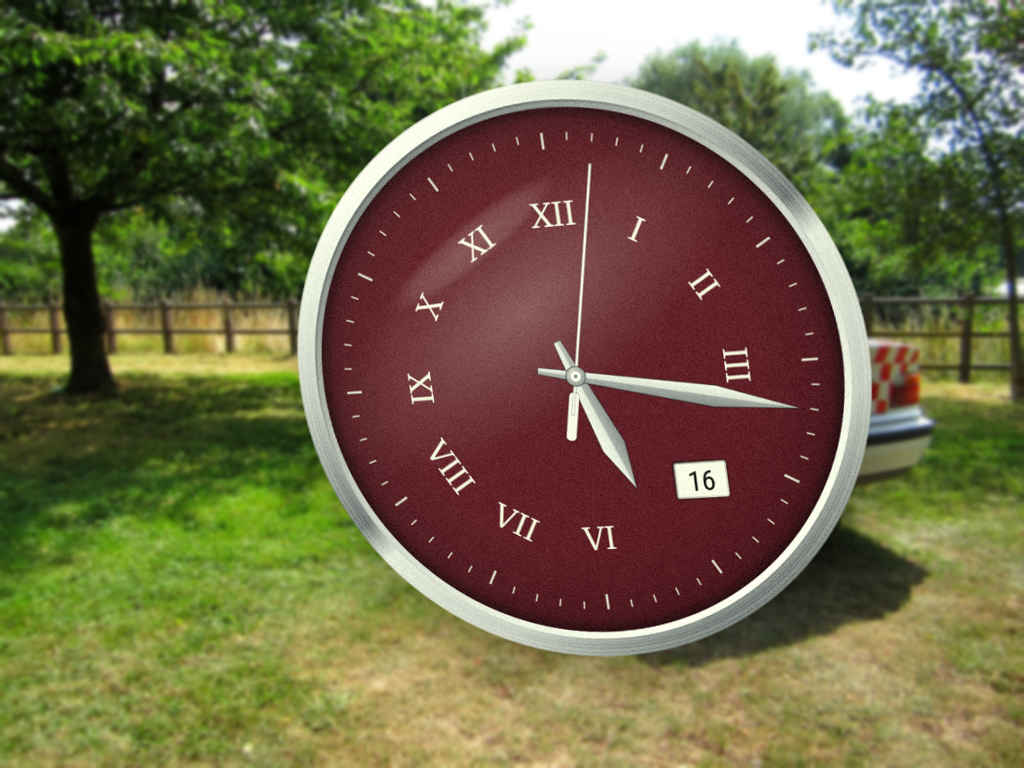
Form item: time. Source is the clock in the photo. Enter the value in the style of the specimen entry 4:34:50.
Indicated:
5:17:02
